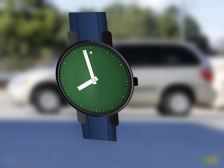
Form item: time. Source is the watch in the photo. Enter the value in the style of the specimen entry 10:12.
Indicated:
7:58
